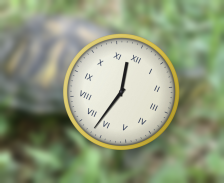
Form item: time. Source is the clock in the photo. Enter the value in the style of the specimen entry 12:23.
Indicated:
11:32
